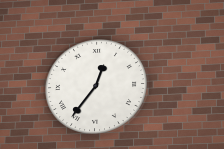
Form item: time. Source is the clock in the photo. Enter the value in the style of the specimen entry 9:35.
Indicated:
12:36
